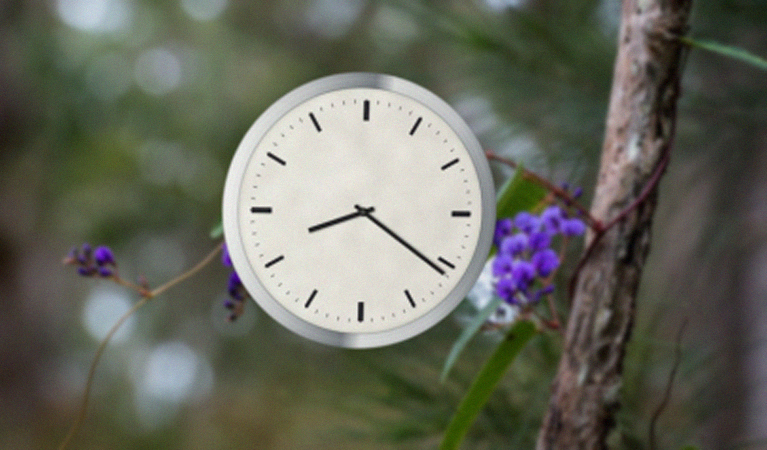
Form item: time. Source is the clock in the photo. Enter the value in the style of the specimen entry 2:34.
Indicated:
8:21
